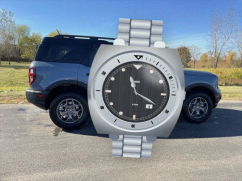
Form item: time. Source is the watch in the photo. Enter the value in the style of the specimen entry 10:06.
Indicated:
11:20
